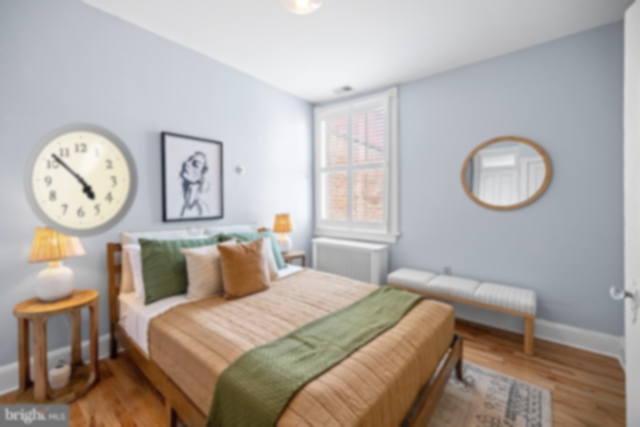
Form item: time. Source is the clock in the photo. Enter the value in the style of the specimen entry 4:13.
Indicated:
4:52
